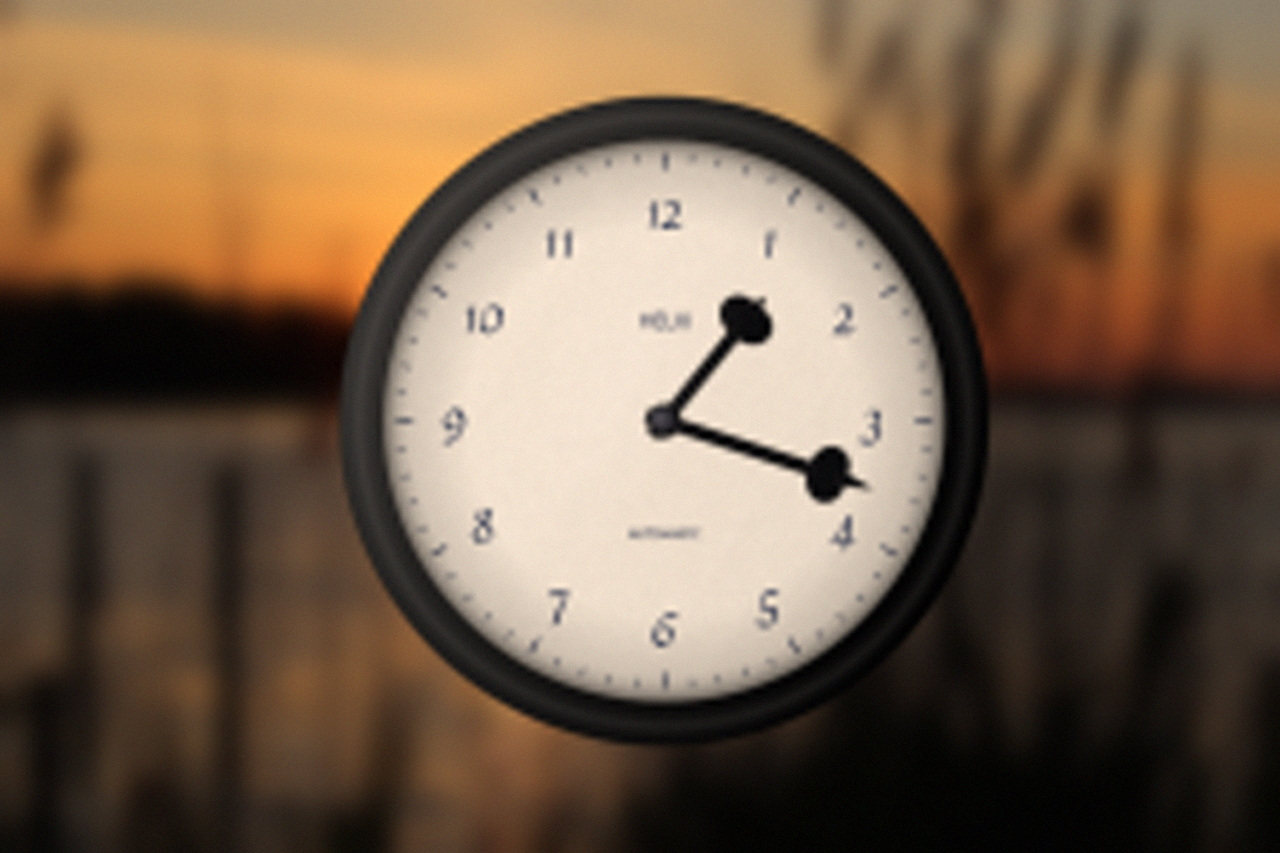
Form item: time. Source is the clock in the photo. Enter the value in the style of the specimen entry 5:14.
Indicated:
1:18
